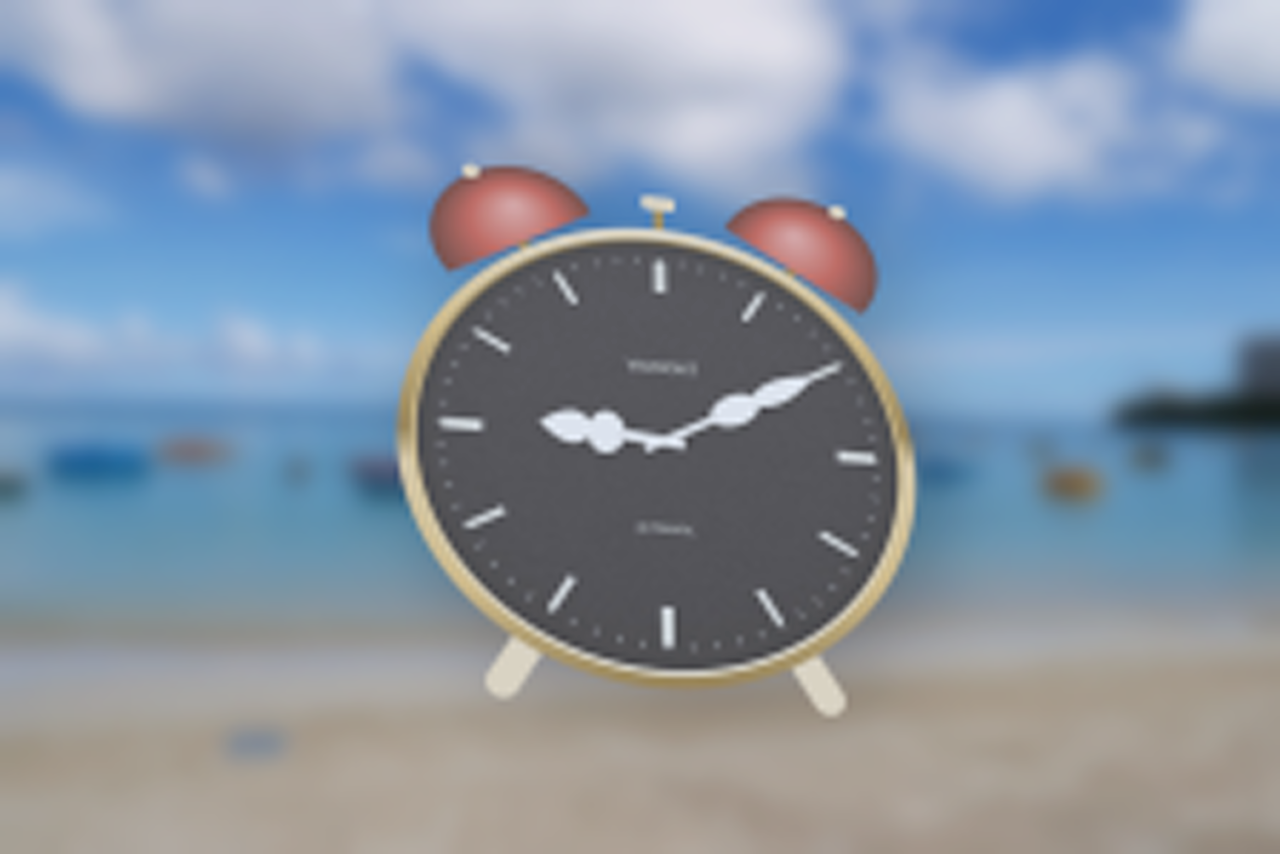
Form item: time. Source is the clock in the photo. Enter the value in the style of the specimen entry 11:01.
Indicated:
9:10
